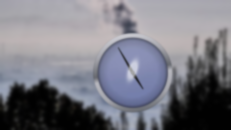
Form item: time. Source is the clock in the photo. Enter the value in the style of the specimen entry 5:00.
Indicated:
4:55
